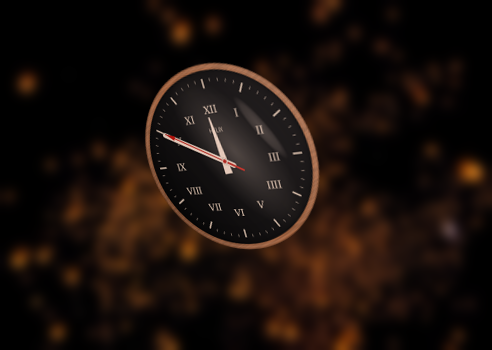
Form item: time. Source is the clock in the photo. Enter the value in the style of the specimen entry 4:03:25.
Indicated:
11:49:50
